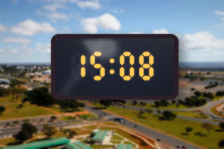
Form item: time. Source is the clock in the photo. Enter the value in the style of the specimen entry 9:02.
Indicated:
15:08
